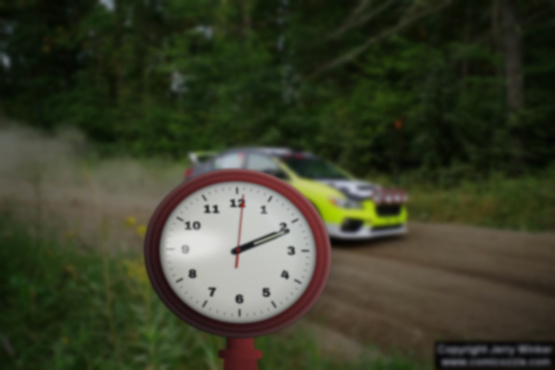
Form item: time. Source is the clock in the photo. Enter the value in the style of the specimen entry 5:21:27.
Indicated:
2:11:01
